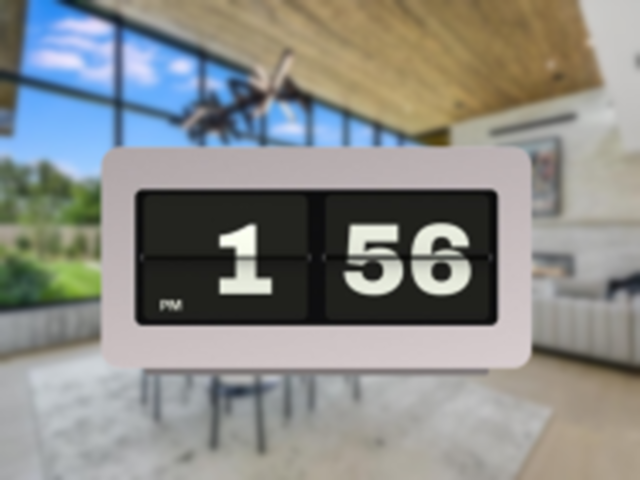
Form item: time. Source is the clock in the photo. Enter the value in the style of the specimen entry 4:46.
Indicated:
1:56
